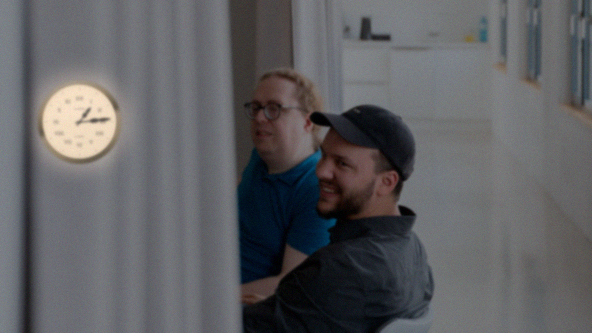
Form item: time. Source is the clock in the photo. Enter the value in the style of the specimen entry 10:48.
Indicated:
1:14
